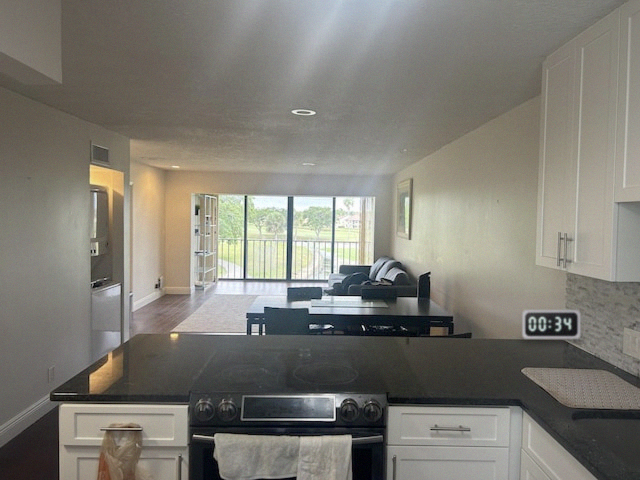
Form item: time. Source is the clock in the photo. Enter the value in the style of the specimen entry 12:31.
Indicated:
0:34
